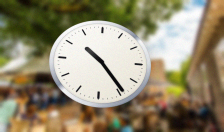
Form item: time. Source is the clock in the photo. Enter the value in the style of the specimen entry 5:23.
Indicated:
10:24
